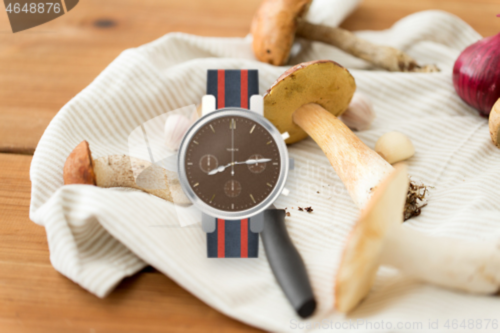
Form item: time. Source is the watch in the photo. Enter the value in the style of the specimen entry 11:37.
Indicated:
8:14
